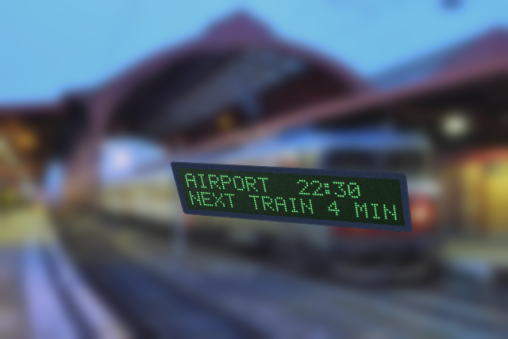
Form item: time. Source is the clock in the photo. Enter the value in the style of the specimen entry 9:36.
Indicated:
22:30
